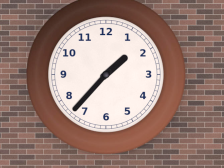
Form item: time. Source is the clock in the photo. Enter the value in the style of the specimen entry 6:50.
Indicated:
1:37
